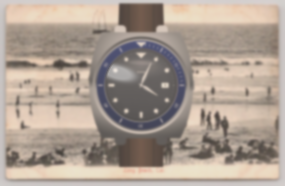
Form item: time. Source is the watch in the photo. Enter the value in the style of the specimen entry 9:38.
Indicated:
4:04
